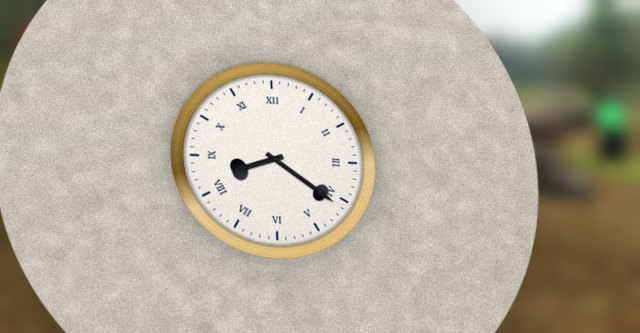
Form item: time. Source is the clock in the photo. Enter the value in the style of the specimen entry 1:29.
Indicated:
8:21
